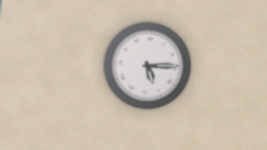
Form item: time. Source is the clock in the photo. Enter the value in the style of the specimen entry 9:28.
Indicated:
5:14
